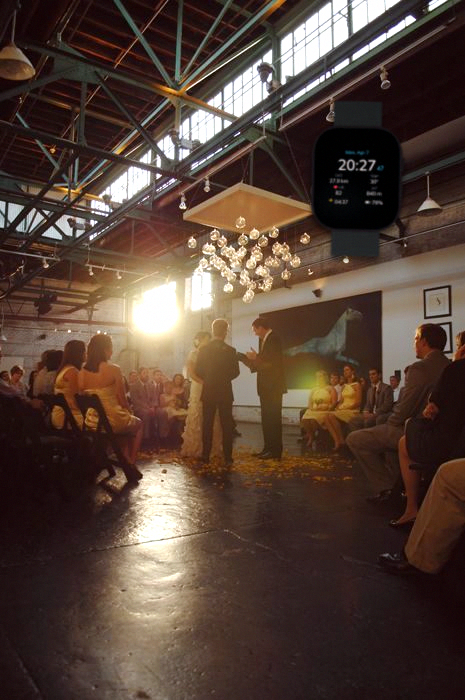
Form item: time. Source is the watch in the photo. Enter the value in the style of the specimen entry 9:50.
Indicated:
20:27
